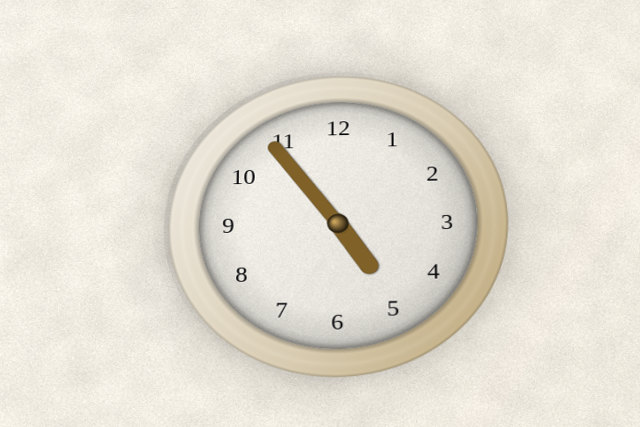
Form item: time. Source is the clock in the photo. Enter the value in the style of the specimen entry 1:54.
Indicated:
4:54
